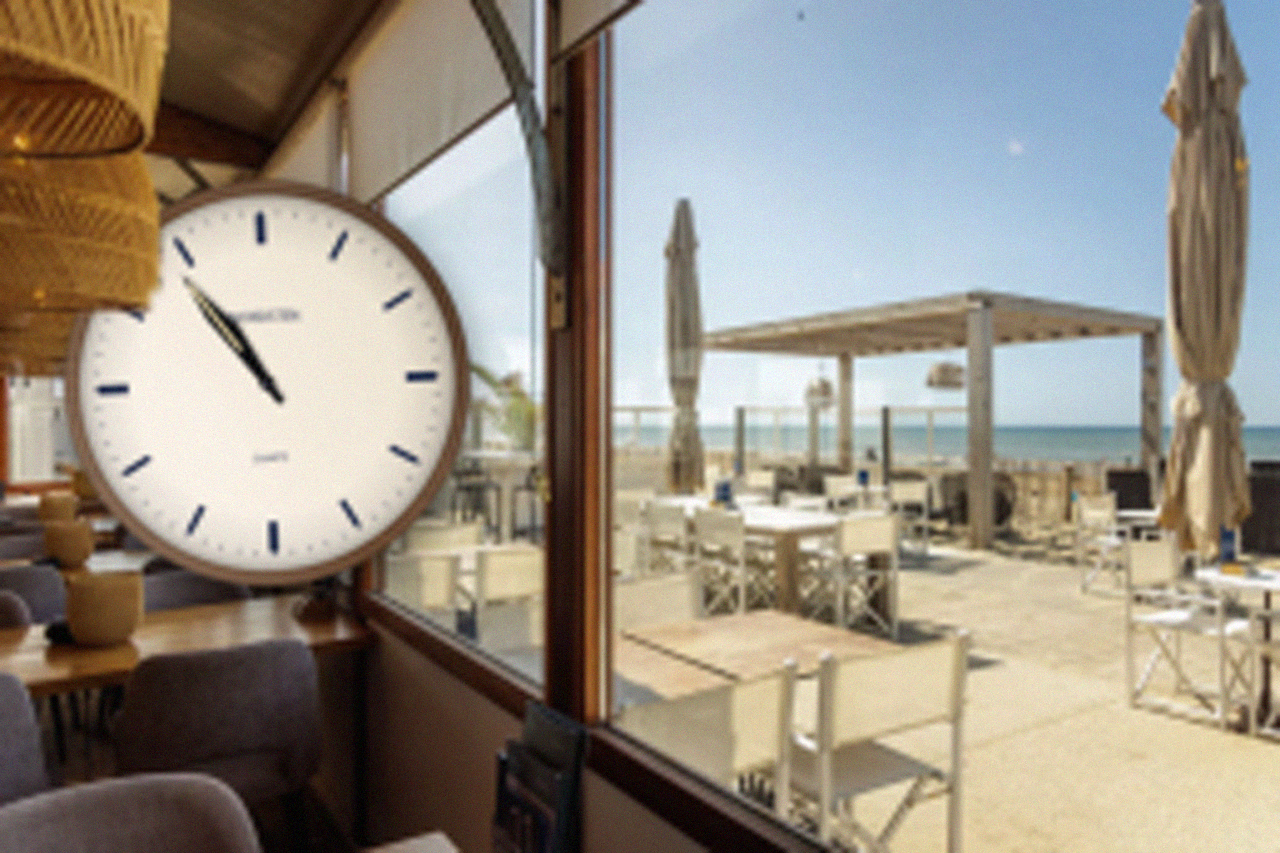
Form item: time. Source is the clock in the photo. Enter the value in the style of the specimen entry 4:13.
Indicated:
10:54
